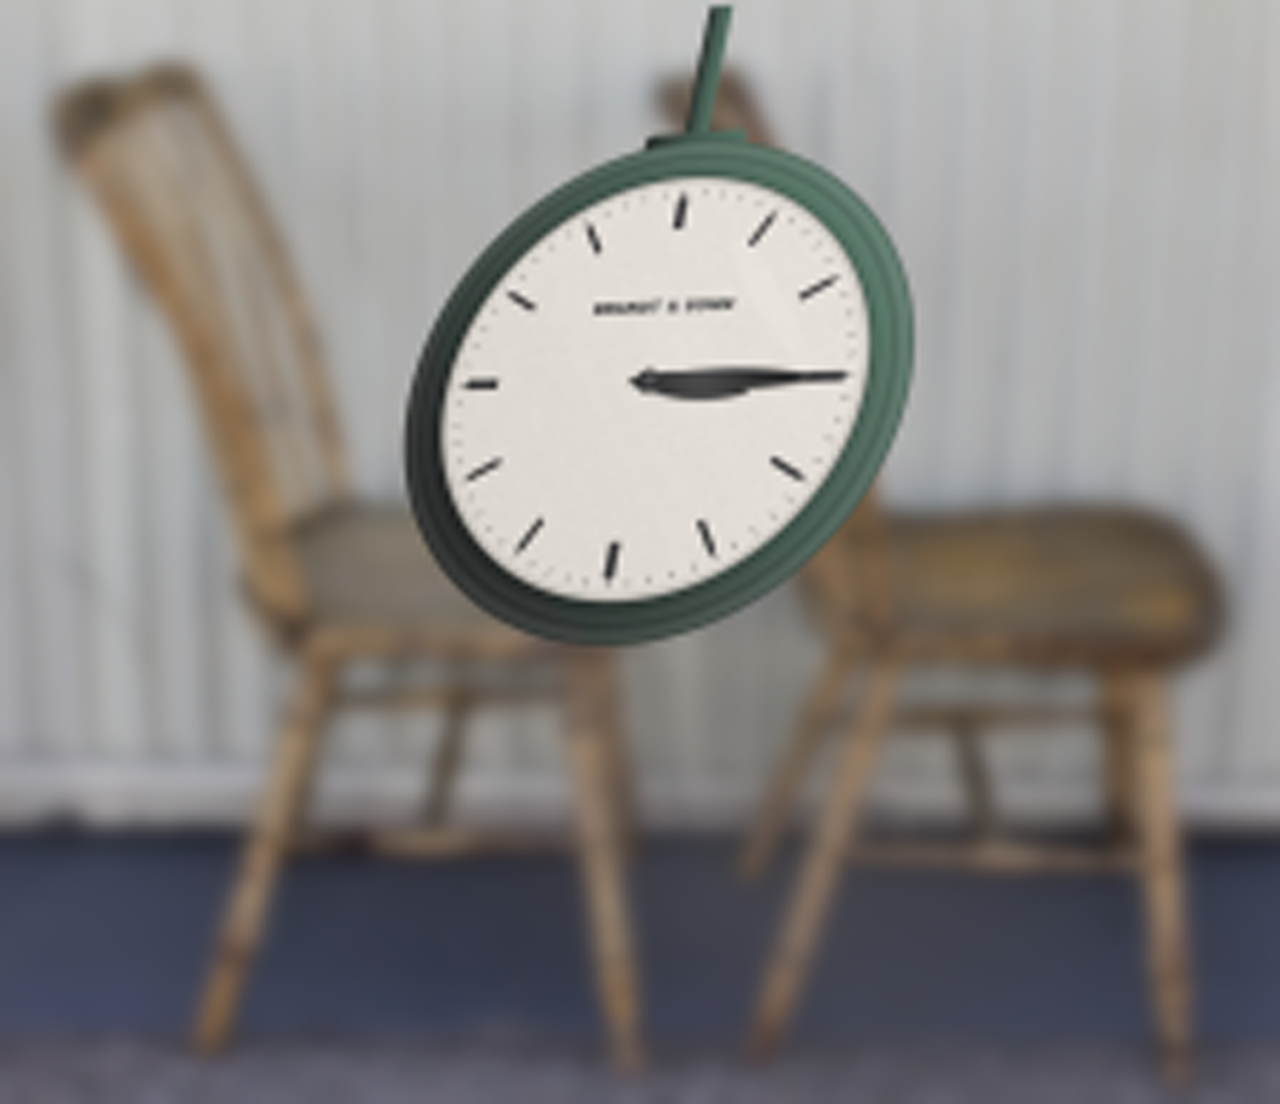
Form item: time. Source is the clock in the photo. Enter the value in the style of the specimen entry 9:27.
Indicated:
3:15
